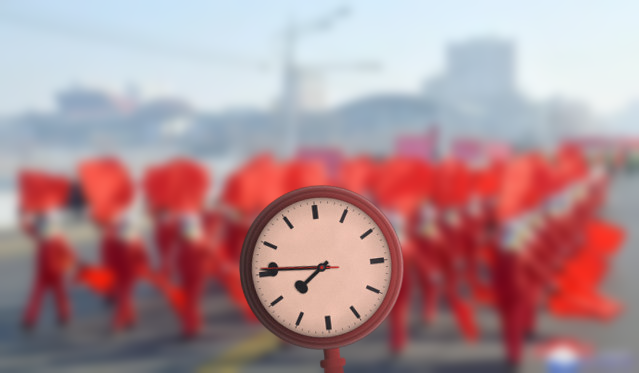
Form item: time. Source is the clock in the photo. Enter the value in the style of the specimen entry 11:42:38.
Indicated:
7:45:46
